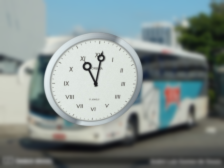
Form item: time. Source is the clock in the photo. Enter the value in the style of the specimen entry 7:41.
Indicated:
11:01
